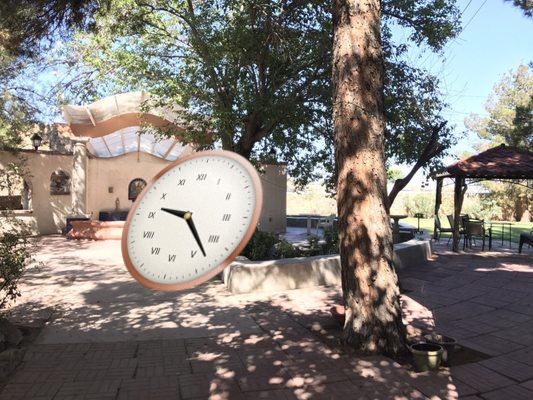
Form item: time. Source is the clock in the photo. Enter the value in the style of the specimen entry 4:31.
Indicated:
9:23
